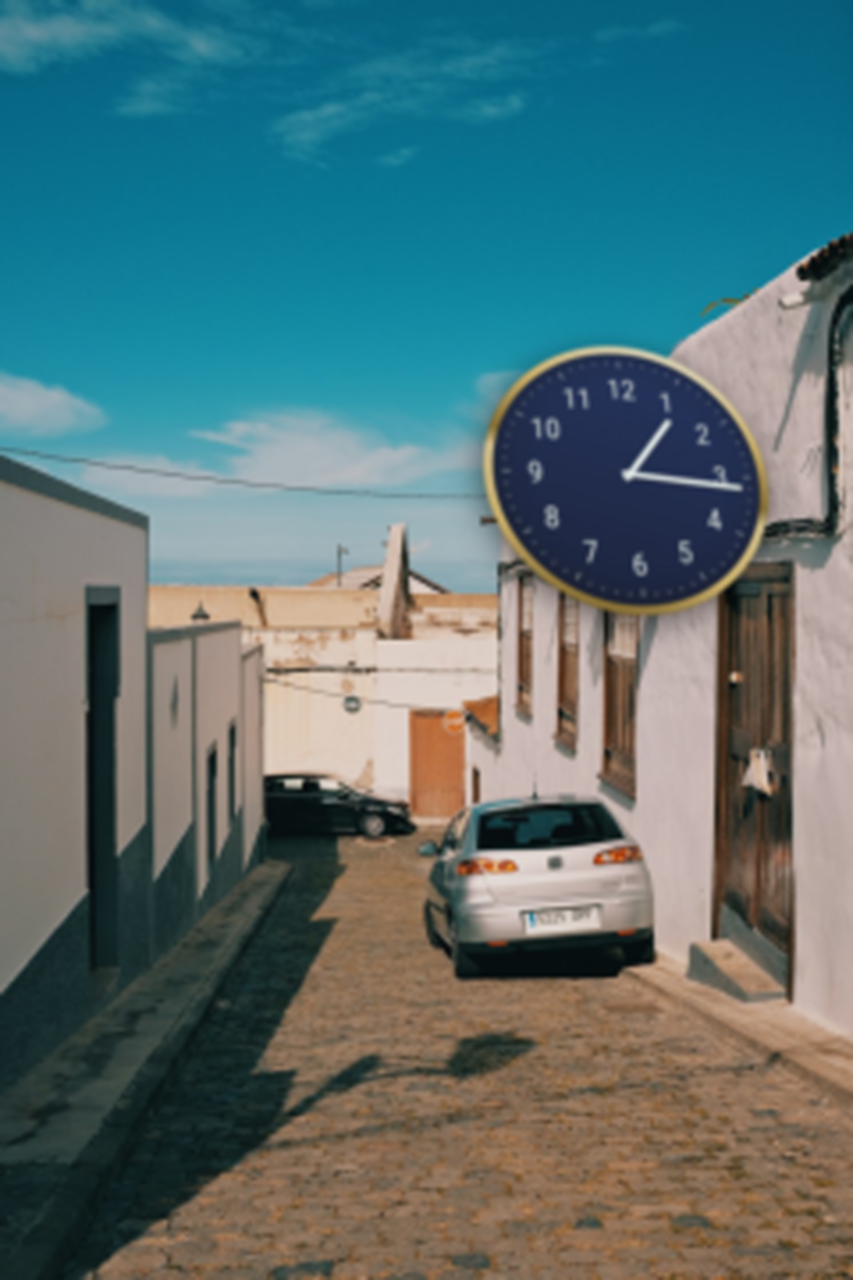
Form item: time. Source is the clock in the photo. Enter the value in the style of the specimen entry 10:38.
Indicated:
1:16
